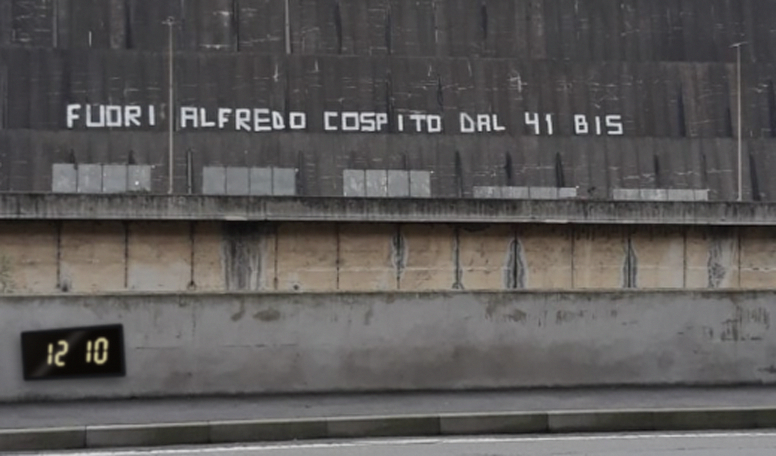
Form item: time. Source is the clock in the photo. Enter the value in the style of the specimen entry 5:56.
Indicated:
12:10
